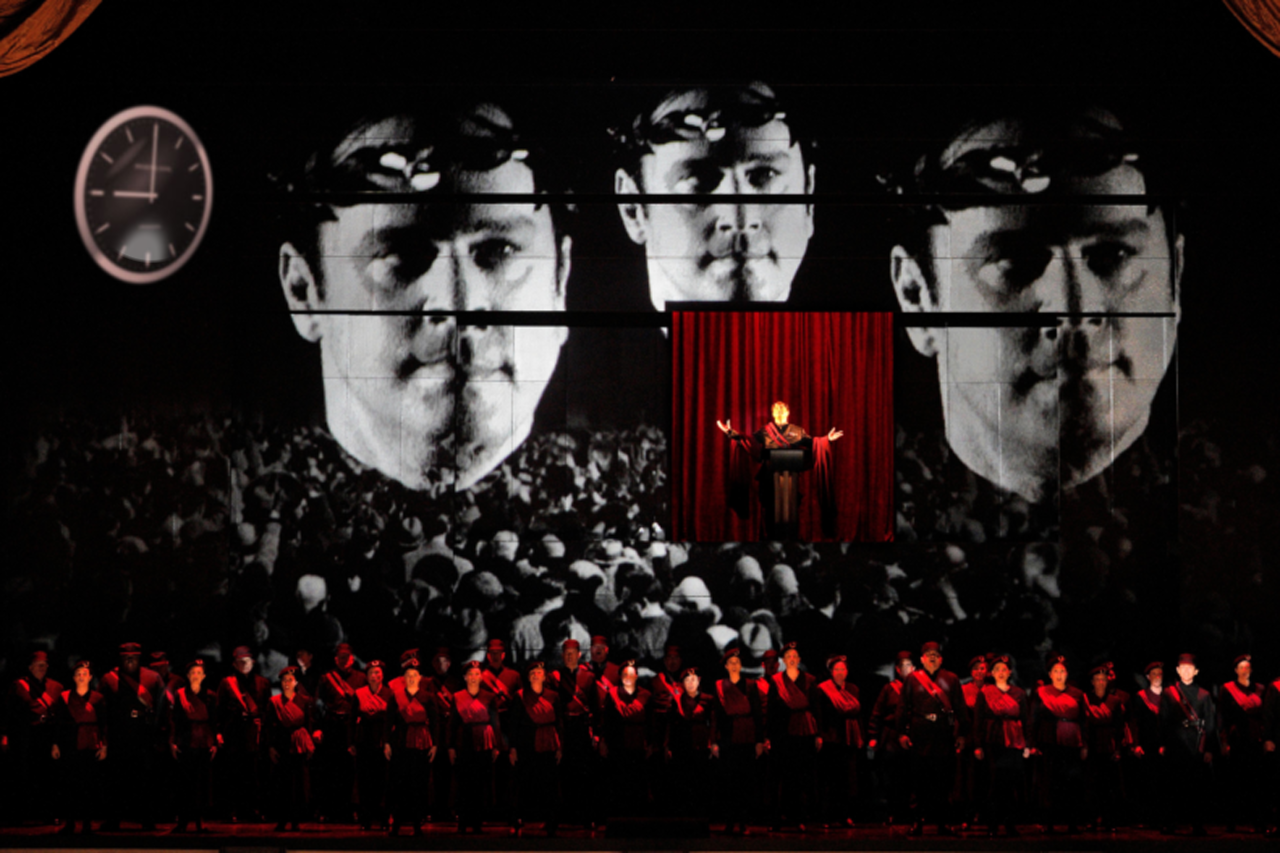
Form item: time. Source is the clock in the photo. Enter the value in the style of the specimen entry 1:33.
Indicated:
9:00
